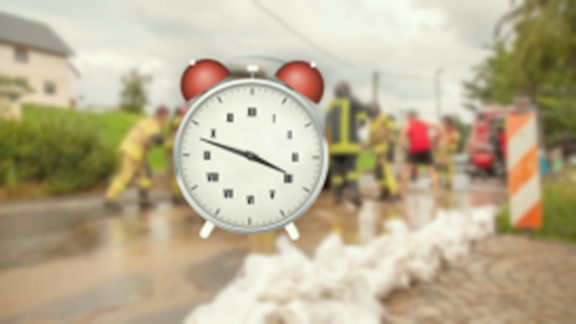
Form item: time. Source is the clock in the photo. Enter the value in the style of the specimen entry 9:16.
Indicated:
3:48
